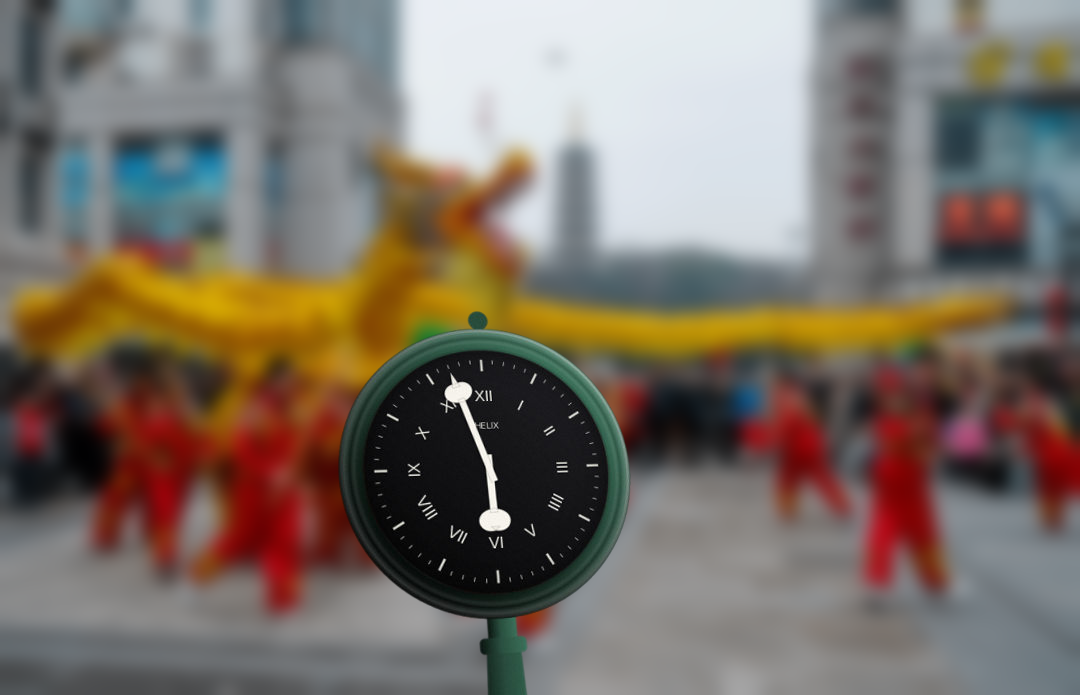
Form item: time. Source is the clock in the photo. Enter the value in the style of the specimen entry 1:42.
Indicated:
5:57
